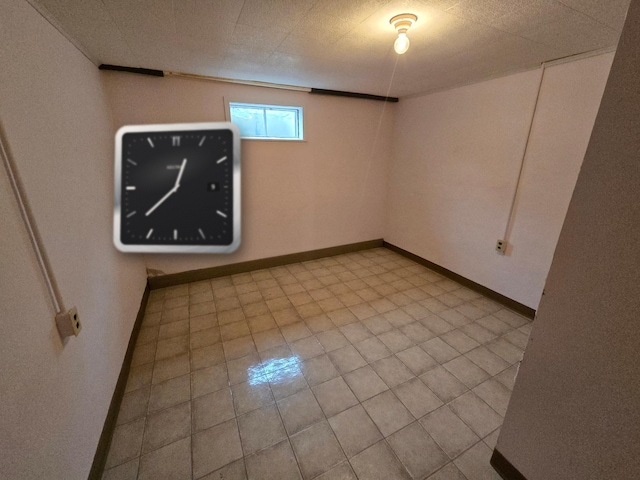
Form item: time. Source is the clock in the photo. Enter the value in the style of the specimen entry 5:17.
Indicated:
12:38
